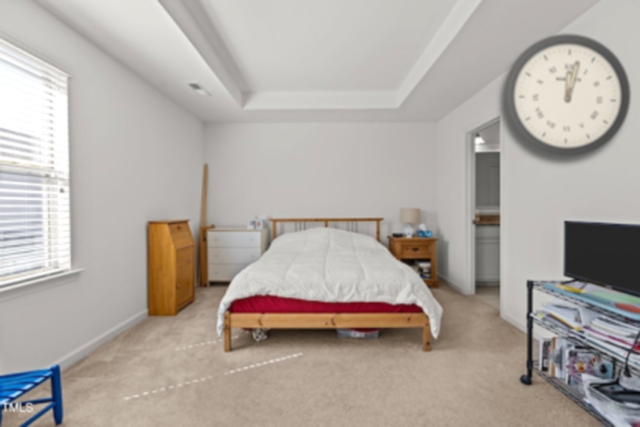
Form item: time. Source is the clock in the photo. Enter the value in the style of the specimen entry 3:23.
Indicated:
12:02
